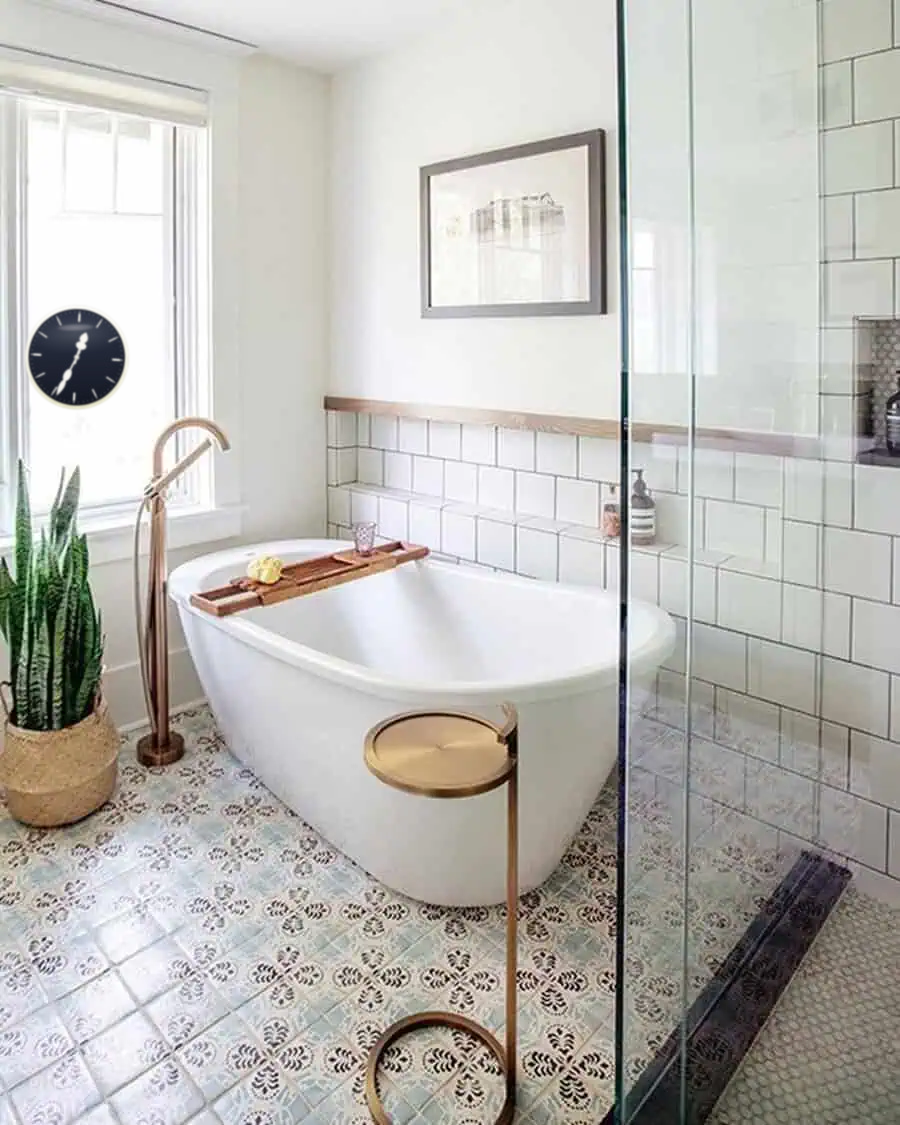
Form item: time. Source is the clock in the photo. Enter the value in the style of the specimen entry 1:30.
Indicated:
12:34
